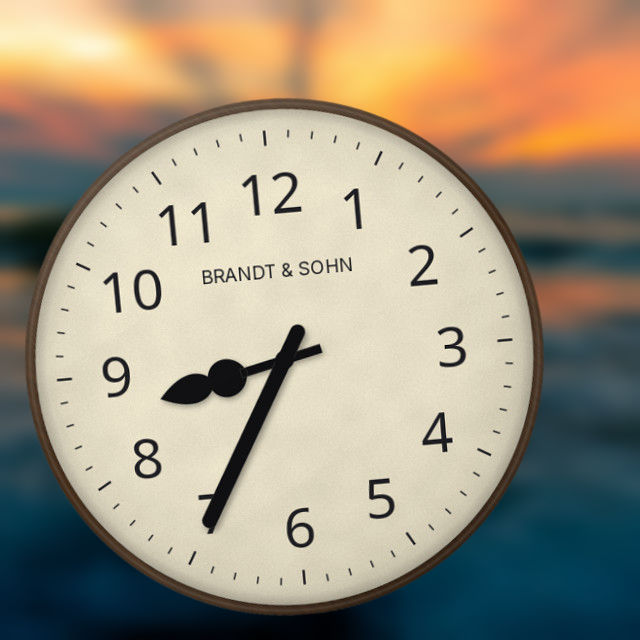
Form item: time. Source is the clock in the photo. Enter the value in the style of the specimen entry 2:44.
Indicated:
8:35
